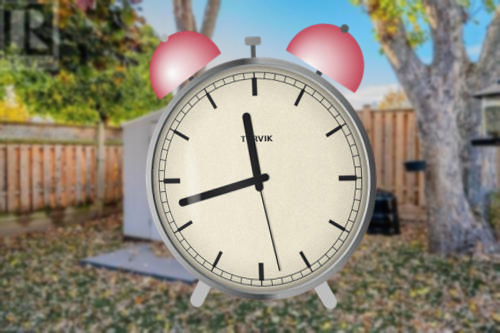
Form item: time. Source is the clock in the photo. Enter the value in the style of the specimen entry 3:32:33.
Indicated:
11:42:28
